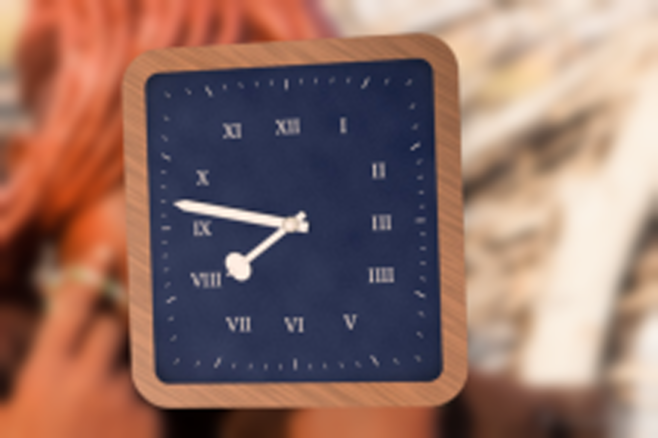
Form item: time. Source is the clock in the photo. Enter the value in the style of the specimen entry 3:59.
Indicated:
7:47
